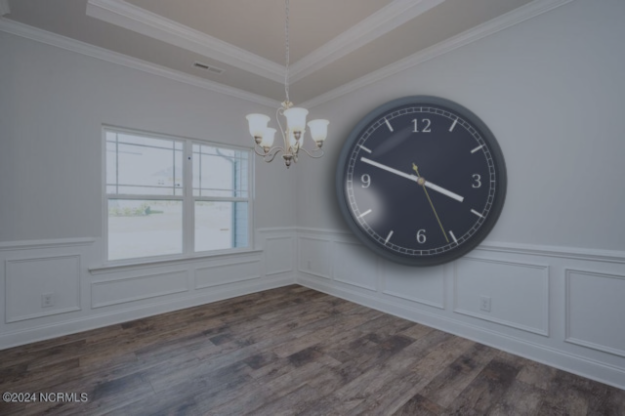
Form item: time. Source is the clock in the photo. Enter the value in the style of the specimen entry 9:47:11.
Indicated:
3:48:26
